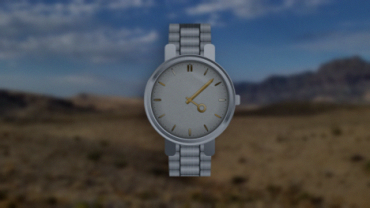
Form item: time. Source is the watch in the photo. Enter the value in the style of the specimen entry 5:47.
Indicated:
4:08
